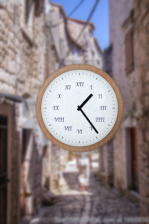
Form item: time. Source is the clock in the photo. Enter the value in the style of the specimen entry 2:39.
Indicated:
1:24
